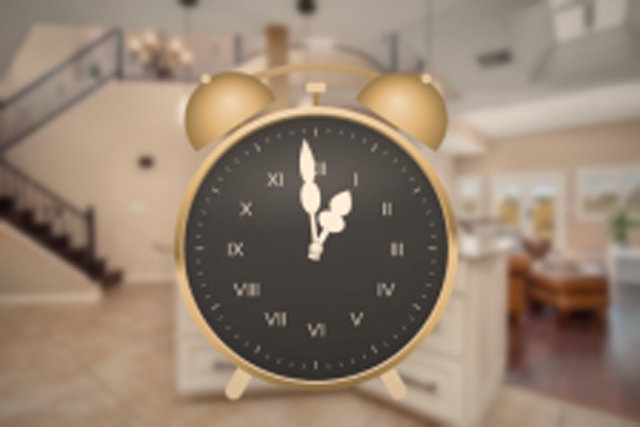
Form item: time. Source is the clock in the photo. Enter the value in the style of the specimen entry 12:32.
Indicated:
12:59
